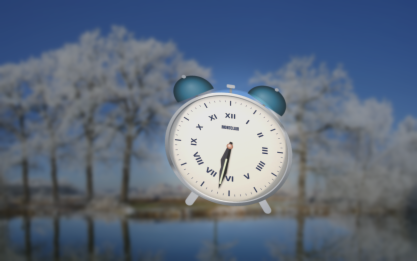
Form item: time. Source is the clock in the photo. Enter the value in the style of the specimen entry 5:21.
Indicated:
6:32
